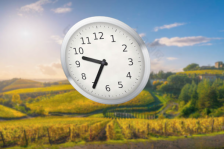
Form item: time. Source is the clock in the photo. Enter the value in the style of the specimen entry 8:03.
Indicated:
9:35
